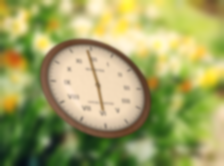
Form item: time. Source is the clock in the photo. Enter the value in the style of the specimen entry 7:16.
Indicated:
5:59
